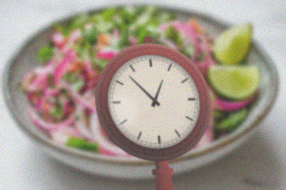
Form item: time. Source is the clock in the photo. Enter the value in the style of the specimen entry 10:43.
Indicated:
12:53
